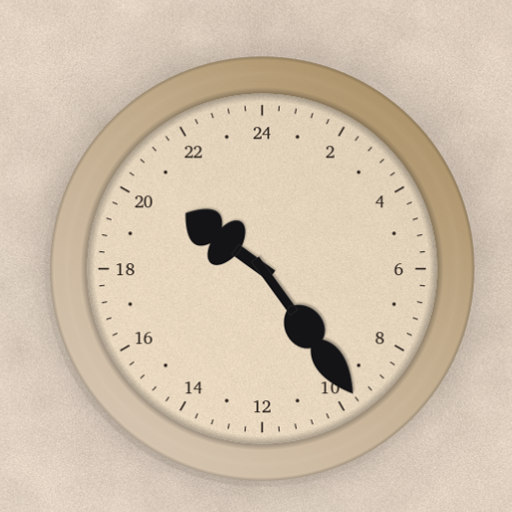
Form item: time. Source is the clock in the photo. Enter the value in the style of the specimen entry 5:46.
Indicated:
20:24
